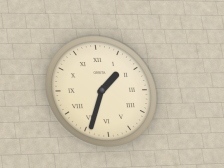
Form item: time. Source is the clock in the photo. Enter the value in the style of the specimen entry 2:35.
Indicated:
1:34
